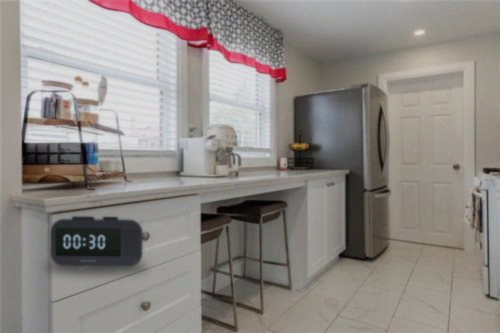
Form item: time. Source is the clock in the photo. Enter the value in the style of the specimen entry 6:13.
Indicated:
0:30
